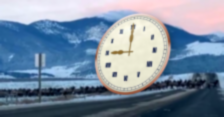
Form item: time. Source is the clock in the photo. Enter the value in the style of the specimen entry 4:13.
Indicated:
9:00
